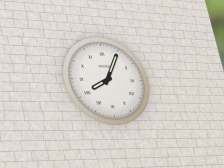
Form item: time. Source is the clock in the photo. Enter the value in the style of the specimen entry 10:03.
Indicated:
8:05
